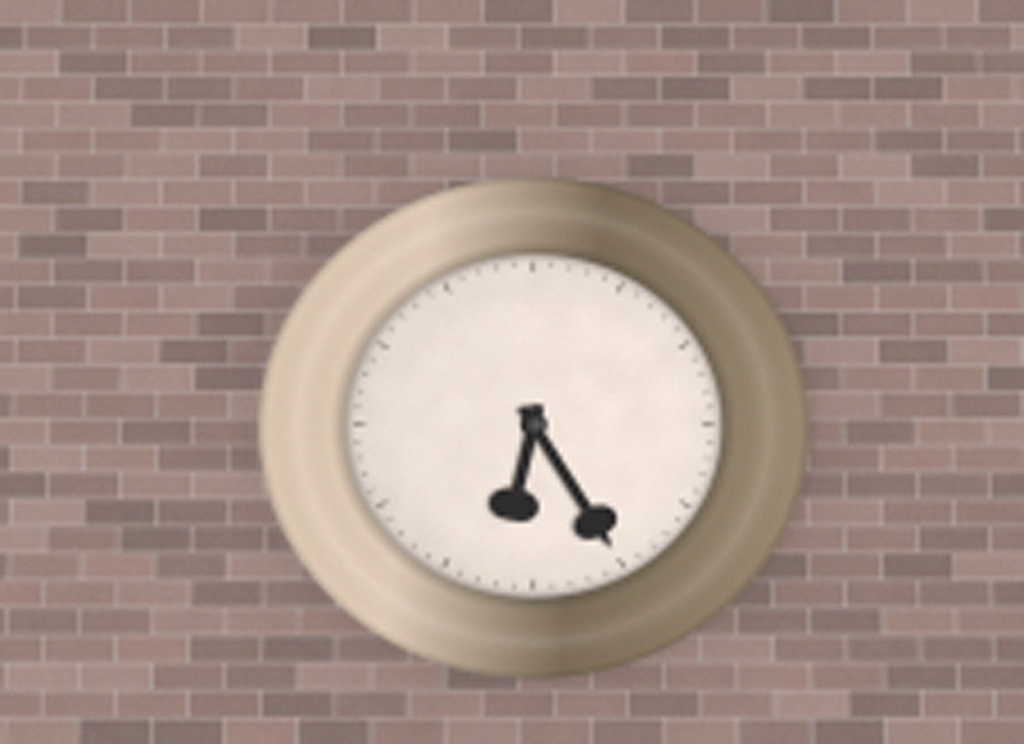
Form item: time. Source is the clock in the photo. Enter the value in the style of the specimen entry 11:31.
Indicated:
6:25
